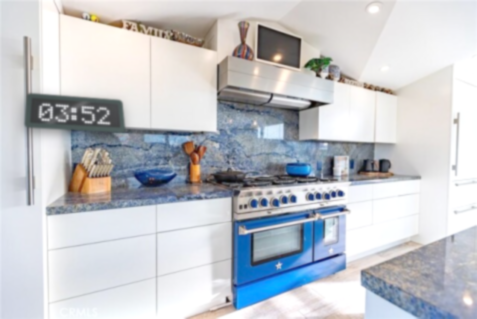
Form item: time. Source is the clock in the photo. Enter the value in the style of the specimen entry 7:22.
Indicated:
3:52
